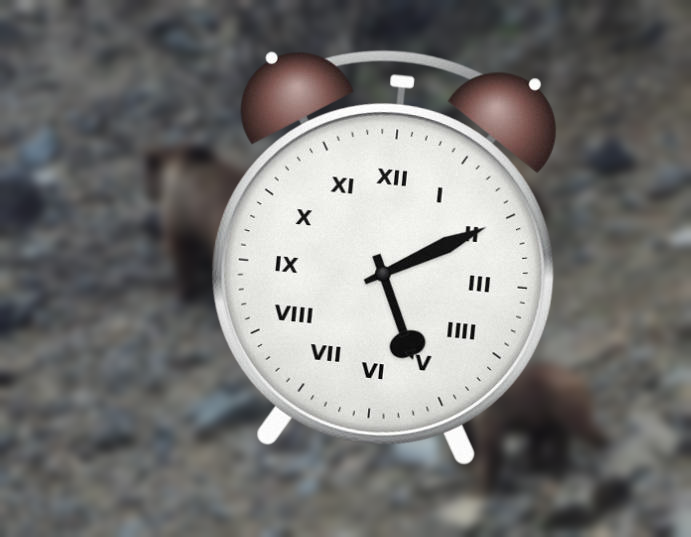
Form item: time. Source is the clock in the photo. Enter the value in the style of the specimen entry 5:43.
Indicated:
5:10
